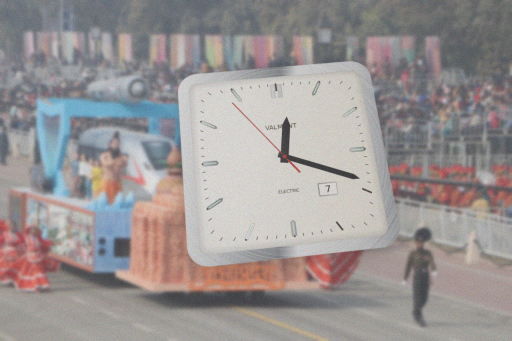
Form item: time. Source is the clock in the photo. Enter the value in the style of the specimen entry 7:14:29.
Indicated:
12:18:54
